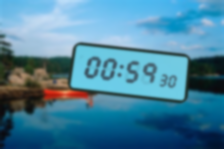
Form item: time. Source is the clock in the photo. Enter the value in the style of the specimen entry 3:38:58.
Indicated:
0:59:30
